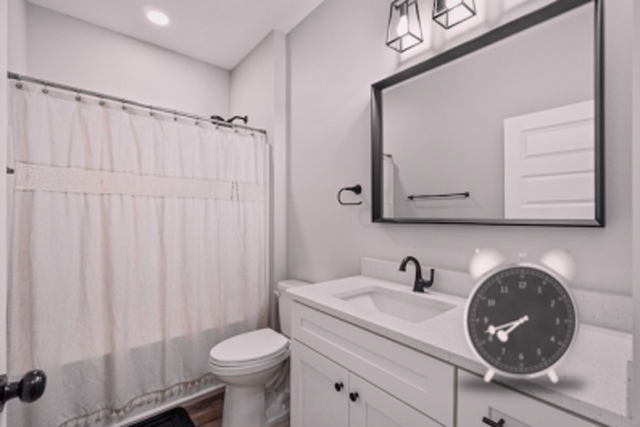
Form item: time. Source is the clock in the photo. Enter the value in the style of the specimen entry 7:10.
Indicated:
7:42
